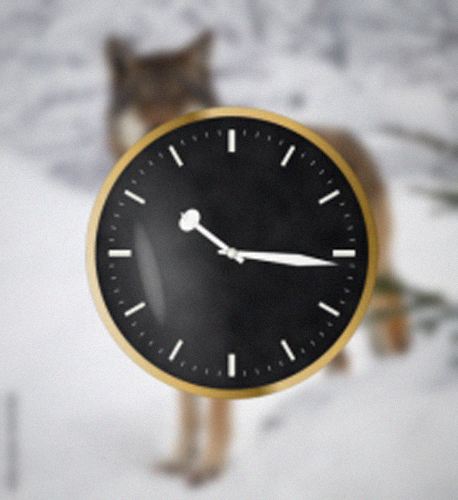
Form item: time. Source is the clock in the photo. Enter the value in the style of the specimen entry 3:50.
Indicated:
10:16
